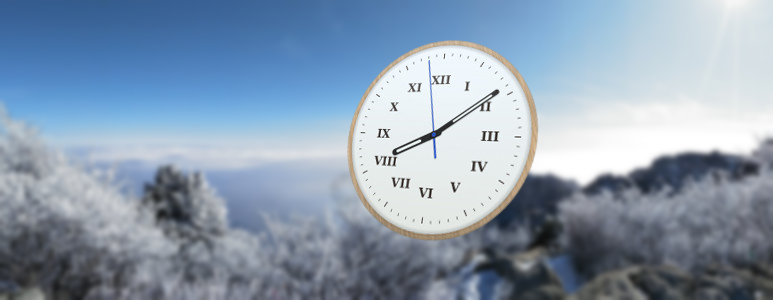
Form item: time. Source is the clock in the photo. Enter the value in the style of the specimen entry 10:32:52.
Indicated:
8:08:58
